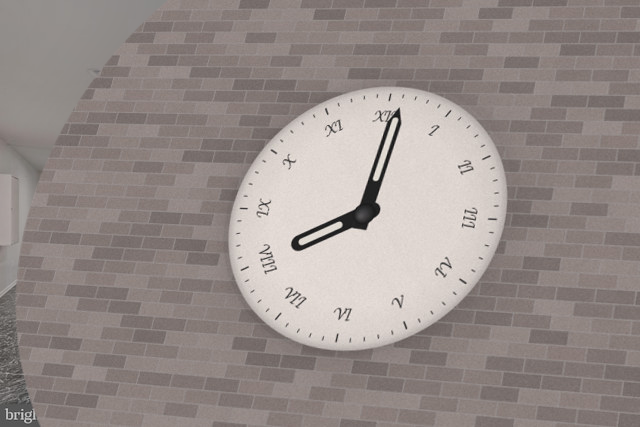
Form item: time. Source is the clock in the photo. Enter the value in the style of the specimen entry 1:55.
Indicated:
8:01
